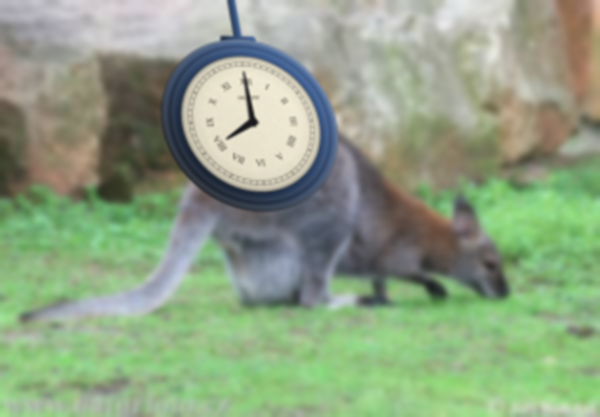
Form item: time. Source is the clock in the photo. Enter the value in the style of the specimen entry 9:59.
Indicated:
8:00
